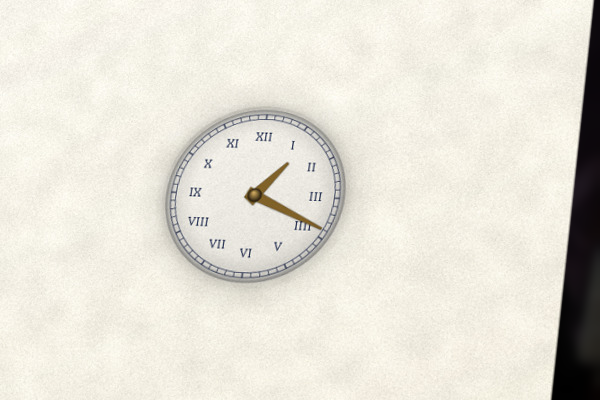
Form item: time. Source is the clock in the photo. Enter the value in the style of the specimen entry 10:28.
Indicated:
1:19
